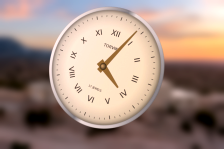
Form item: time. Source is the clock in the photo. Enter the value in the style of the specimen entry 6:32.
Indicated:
4:04
